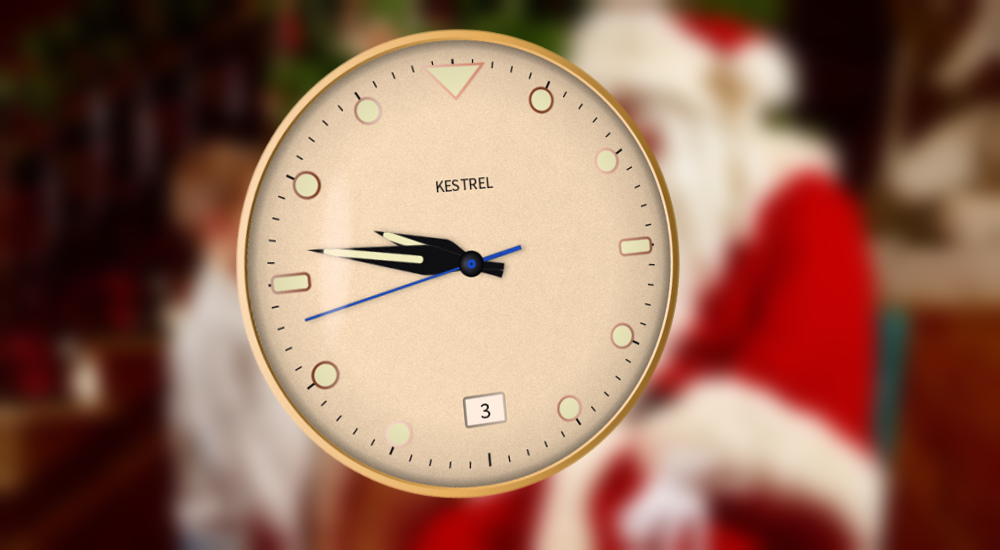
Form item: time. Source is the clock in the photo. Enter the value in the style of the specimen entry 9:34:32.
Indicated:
9:46:43
